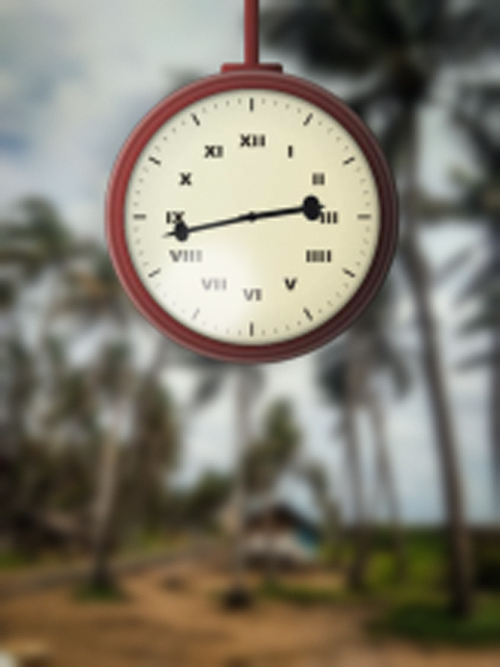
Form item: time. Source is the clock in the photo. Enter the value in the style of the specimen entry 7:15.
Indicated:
2:43
